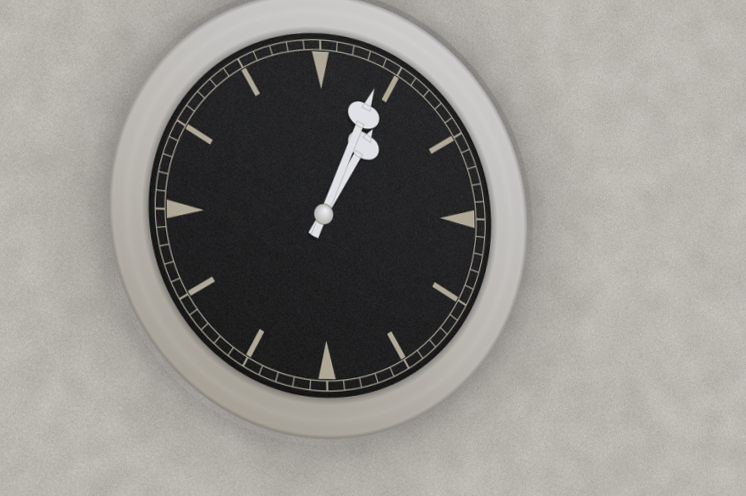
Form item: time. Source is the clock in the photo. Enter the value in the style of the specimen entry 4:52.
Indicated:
1:04
